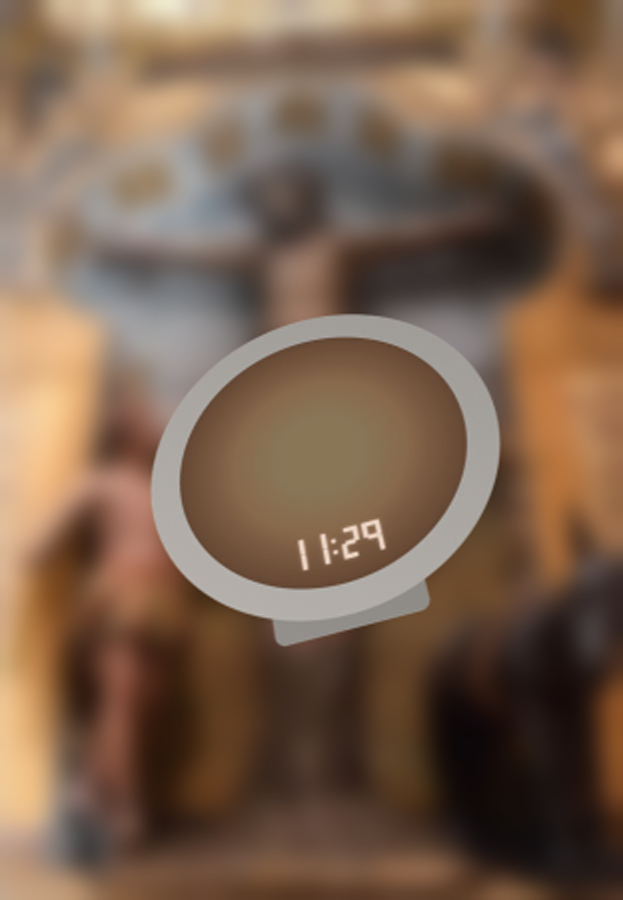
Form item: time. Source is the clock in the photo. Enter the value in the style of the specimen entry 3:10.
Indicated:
11:29
